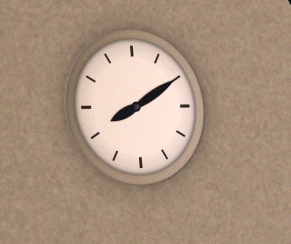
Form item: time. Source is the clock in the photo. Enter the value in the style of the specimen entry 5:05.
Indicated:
8:10
